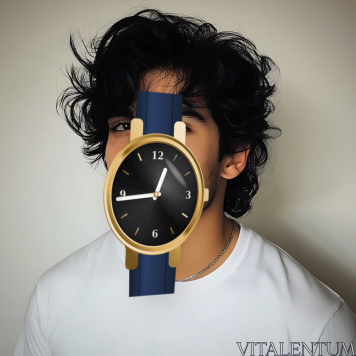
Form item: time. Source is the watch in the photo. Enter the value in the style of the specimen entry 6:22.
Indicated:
12:44
